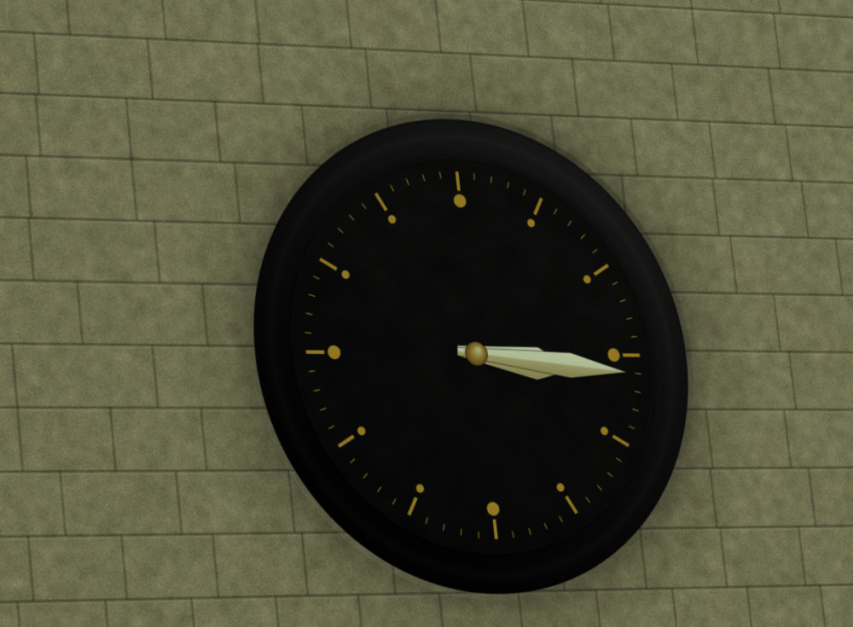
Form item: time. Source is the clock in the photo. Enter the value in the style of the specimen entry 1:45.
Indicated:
3:16
